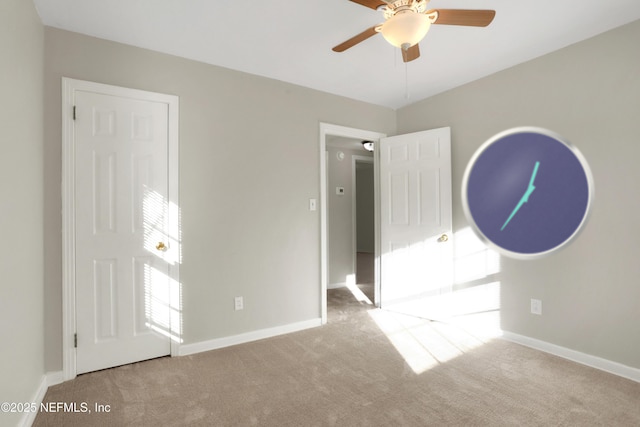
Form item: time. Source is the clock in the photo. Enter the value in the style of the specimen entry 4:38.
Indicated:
12:36
